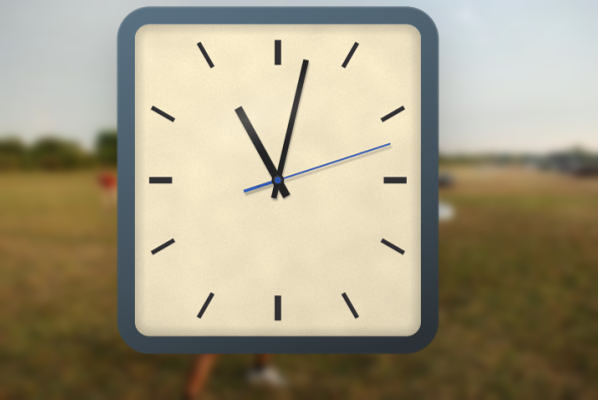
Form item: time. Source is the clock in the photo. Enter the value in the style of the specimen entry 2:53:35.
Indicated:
11:02:12
